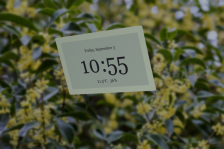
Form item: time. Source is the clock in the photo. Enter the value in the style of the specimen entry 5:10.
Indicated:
10:55
